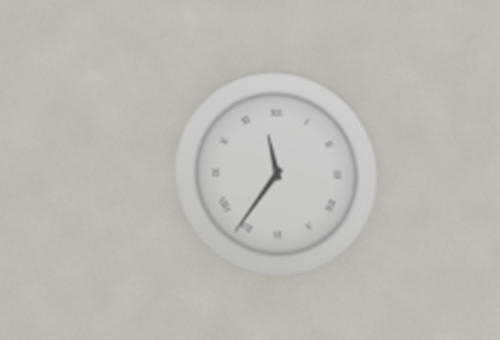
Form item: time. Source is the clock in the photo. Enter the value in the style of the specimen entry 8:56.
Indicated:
11:36
